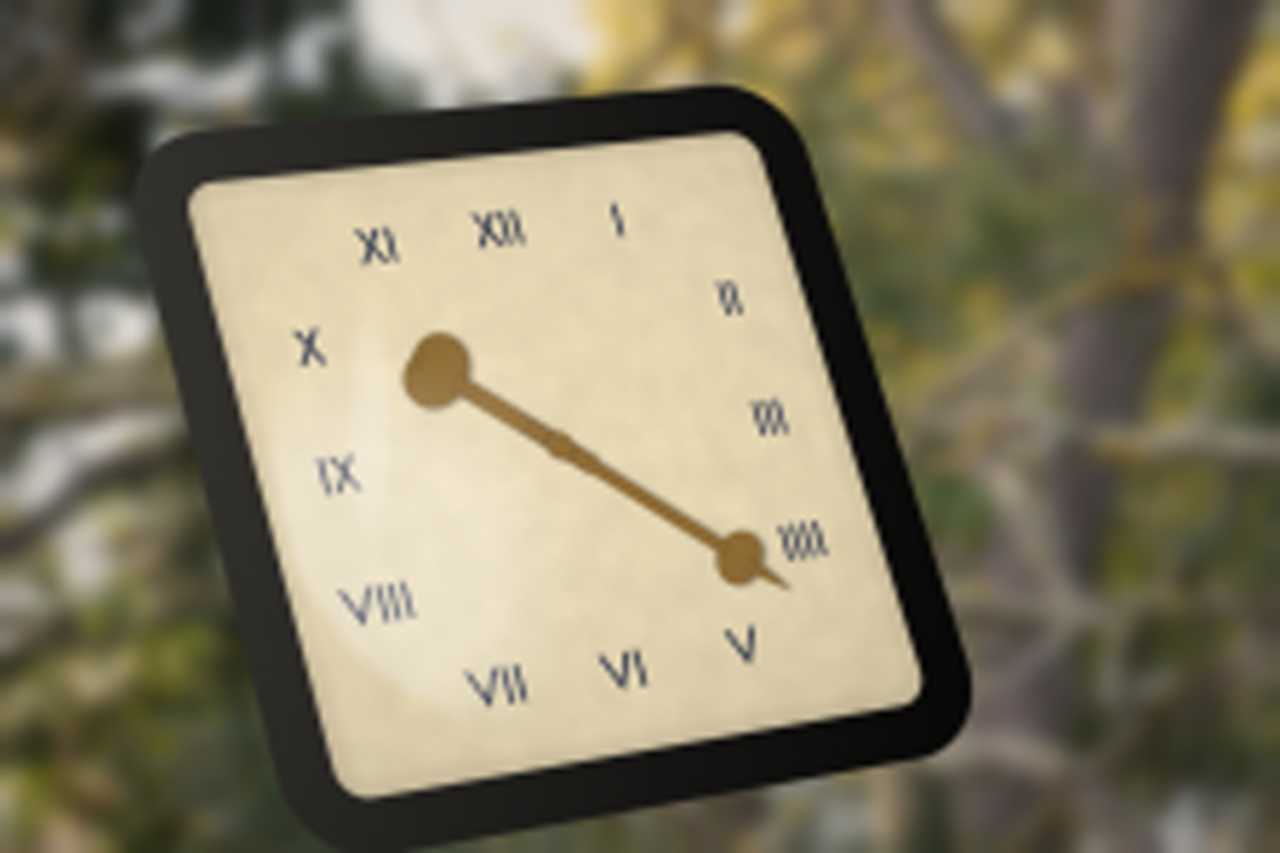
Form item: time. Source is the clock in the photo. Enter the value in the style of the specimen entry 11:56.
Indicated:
10:22
